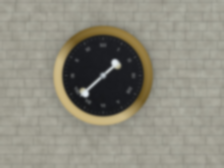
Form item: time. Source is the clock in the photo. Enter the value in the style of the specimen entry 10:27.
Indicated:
1:38
